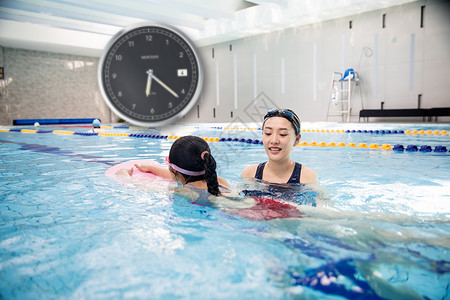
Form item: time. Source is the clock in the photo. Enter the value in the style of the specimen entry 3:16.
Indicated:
6:22
